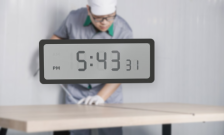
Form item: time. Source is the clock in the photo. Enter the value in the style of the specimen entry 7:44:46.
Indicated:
5:43:31
